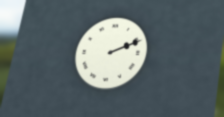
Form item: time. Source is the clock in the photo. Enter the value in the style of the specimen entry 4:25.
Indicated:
2:11
